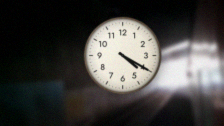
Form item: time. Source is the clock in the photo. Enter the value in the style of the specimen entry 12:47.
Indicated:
4:20
